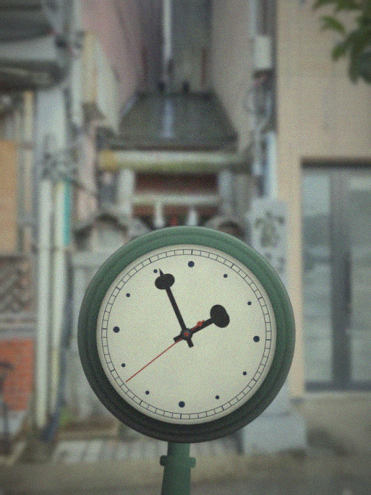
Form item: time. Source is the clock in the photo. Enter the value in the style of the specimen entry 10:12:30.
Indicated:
1:55:38
